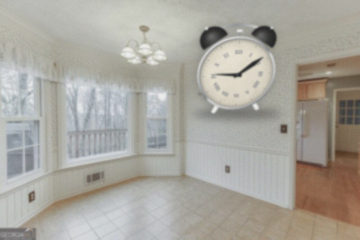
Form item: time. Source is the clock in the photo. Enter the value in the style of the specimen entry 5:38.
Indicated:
9:09
